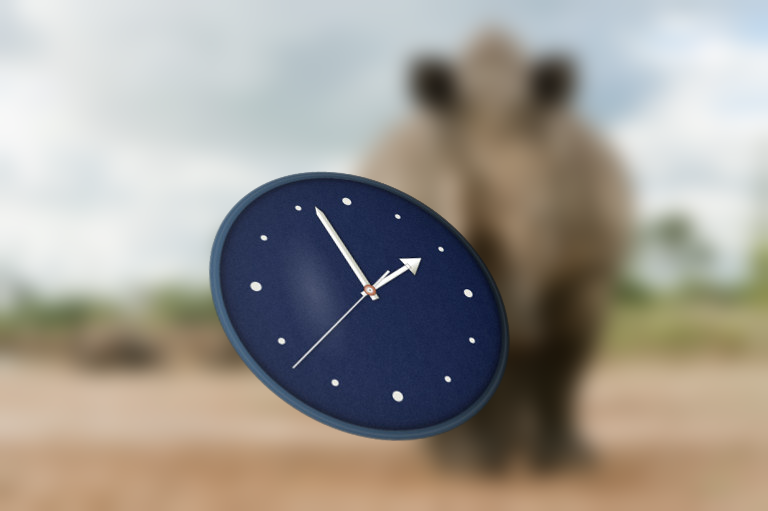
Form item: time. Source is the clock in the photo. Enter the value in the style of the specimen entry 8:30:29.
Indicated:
1:56:38
